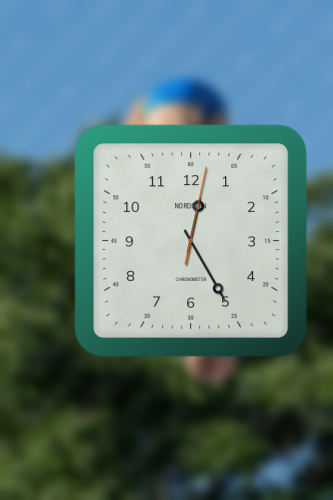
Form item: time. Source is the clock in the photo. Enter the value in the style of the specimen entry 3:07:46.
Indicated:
12:25:02
